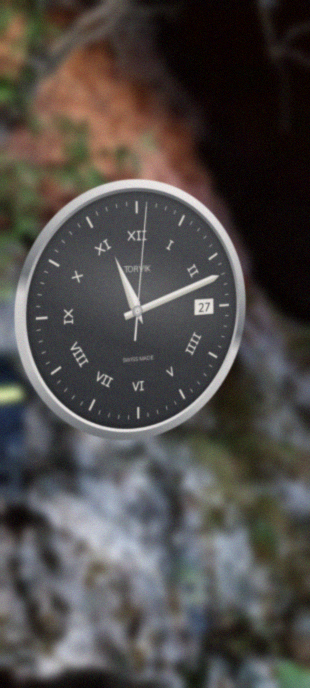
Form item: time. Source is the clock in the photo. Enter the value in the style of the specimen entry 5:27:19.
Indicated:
11:12:01
